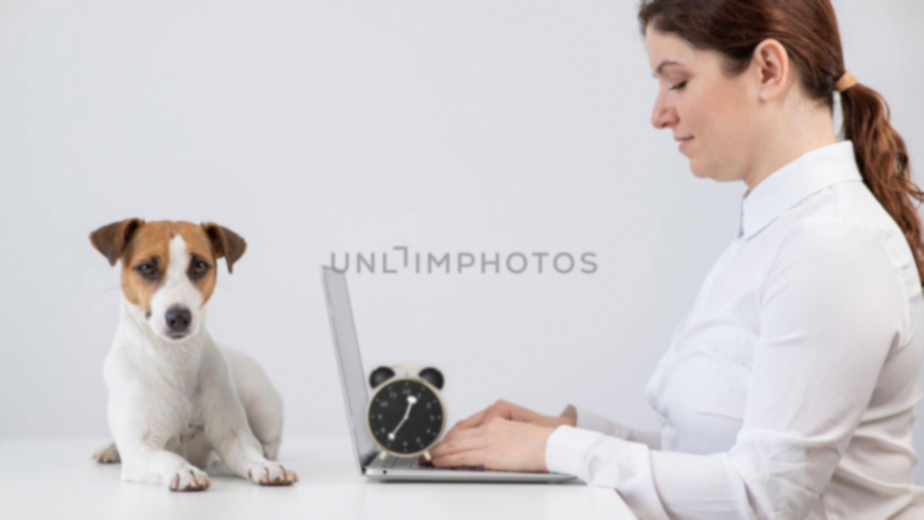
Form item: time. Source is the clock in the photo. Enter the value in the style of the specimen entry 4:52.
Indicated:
12:36
